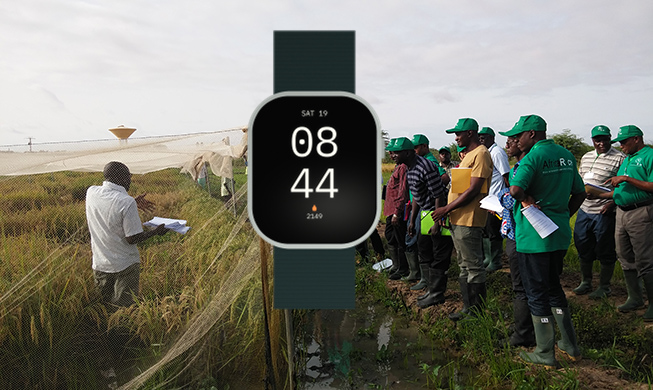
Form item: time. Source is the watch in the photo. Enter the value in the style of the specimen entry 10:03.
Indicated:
8:44
